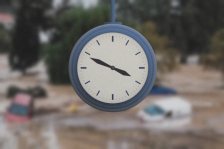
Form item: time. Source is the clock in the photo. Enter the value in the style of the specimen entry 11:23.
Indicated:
3:49
